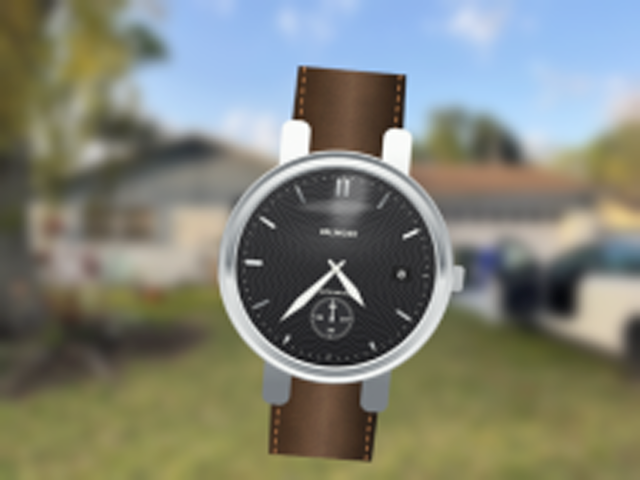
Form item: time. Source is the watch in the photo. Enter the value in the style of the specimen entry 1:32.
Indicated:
4:37
